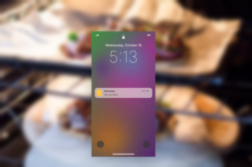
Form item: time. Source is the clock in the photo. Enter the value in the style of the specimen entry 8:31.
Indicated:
5:13
